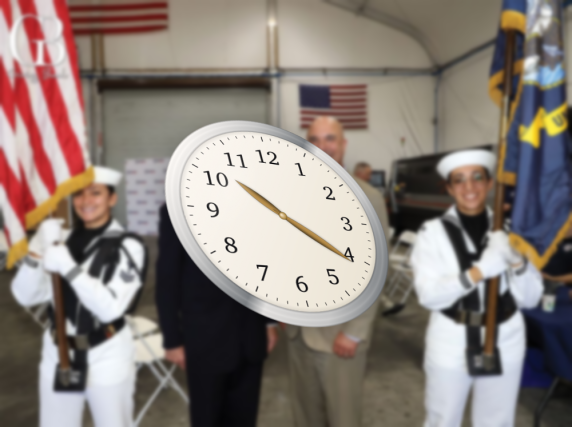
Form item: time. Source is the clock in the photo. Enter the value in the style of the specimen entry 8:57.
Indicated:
10:21
